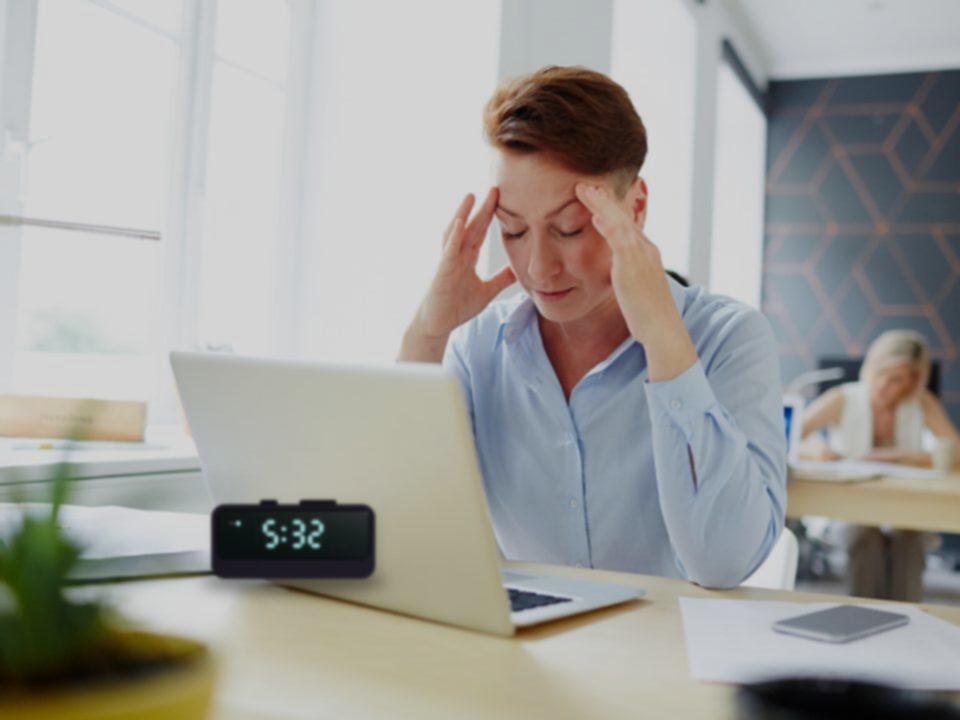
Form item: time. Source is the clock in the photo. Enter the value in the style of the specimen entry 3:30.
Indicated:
5:32
